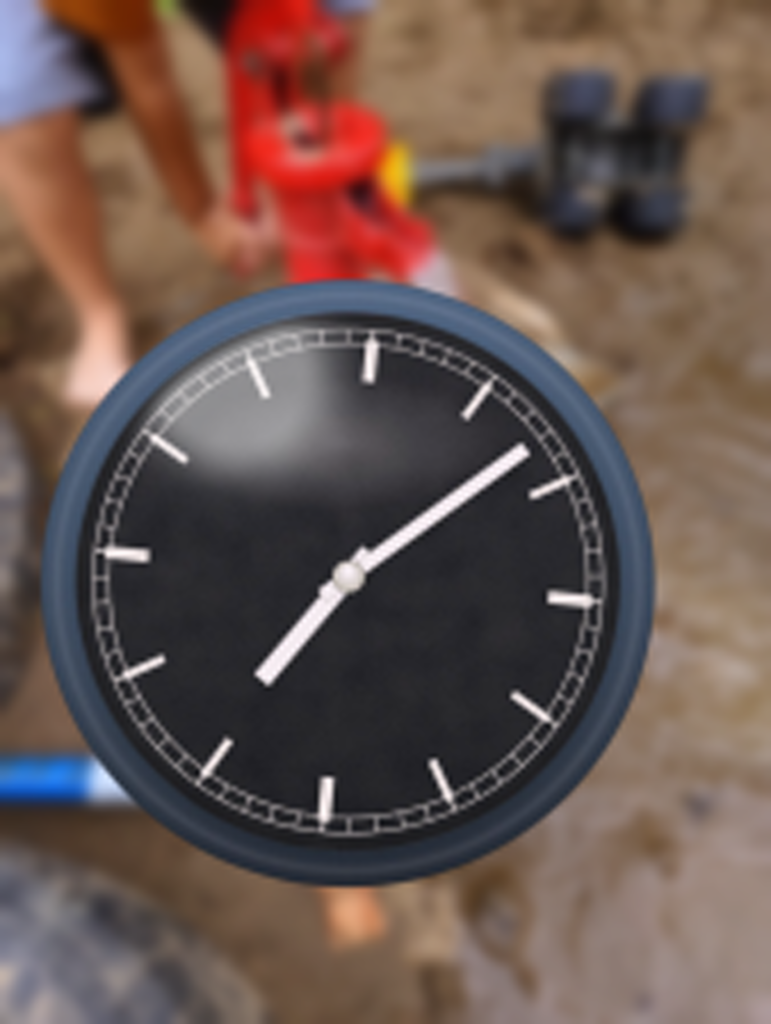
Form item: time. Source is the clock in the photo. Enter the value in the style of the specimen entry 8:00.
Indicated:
7:08
